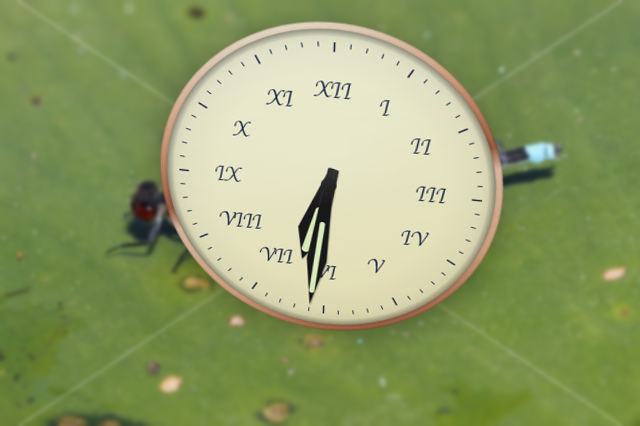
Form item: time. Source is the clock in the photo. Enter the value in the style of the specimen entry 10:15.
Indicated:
6:31
